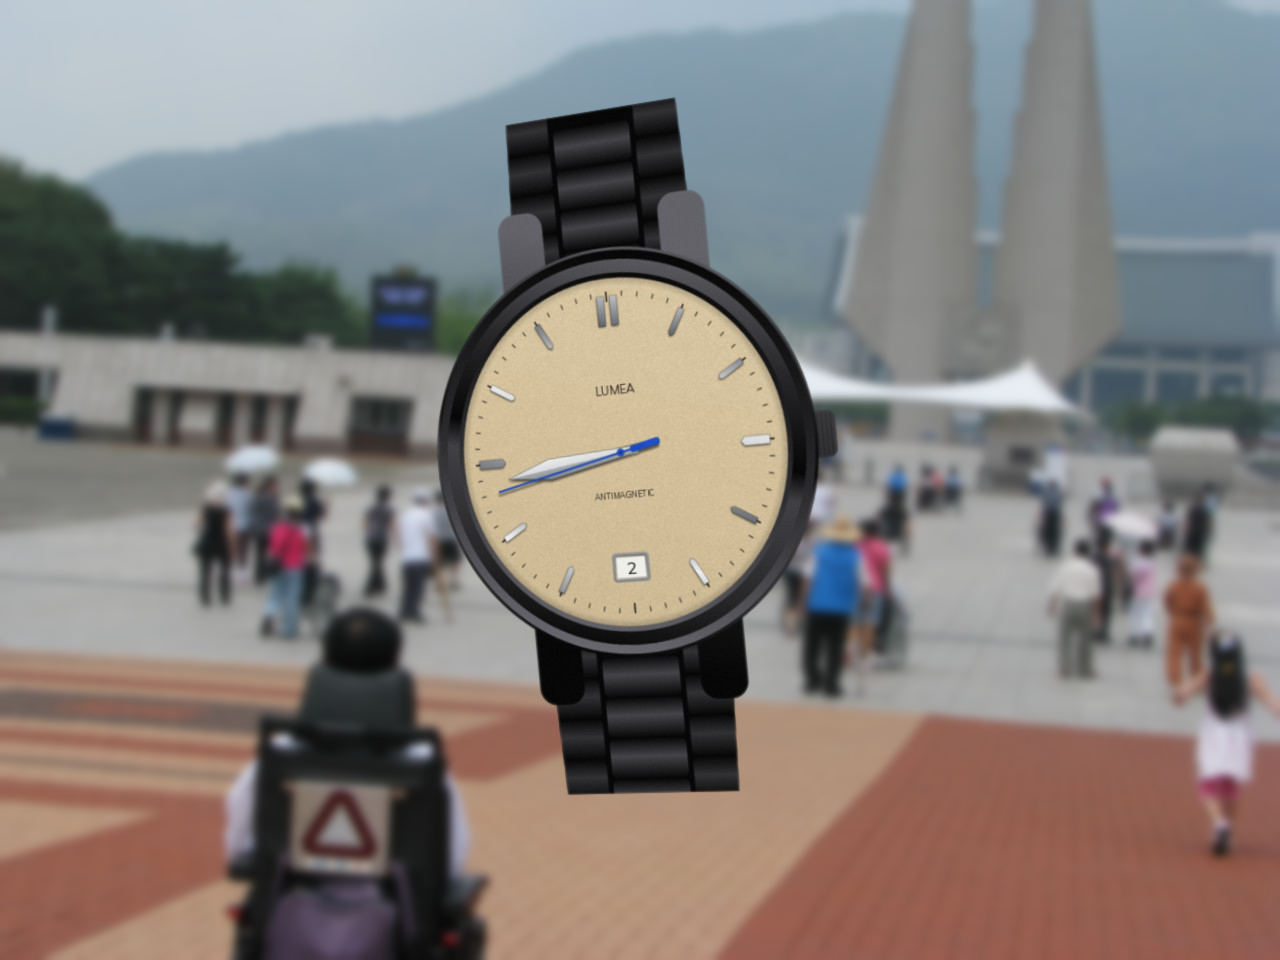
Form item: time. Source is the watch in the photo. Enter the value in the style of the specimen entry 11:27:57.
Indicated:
8:43:43
